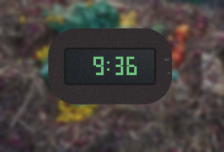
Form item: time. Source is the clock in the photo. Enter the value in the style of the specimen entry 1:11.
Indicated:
9:36
